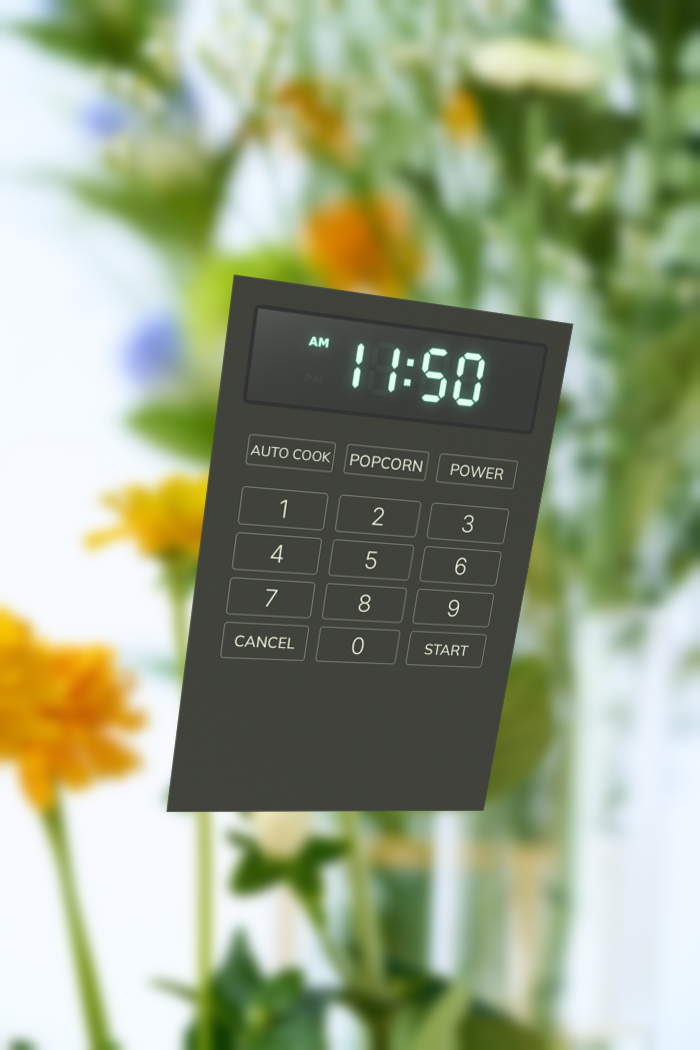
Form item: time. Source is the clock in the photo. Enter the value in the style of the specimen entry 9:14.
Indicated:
11:50
